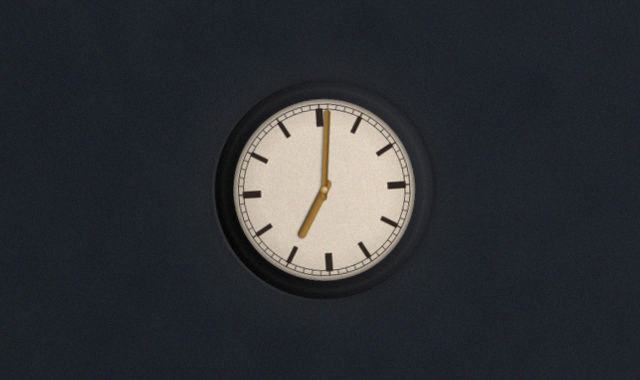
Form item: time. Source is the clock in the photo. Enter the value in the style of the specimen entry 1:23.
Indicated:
7:01
